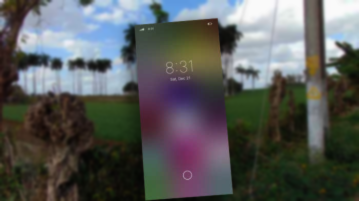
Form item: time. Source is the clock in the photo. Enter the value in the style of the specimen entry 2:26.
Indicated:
8:31
